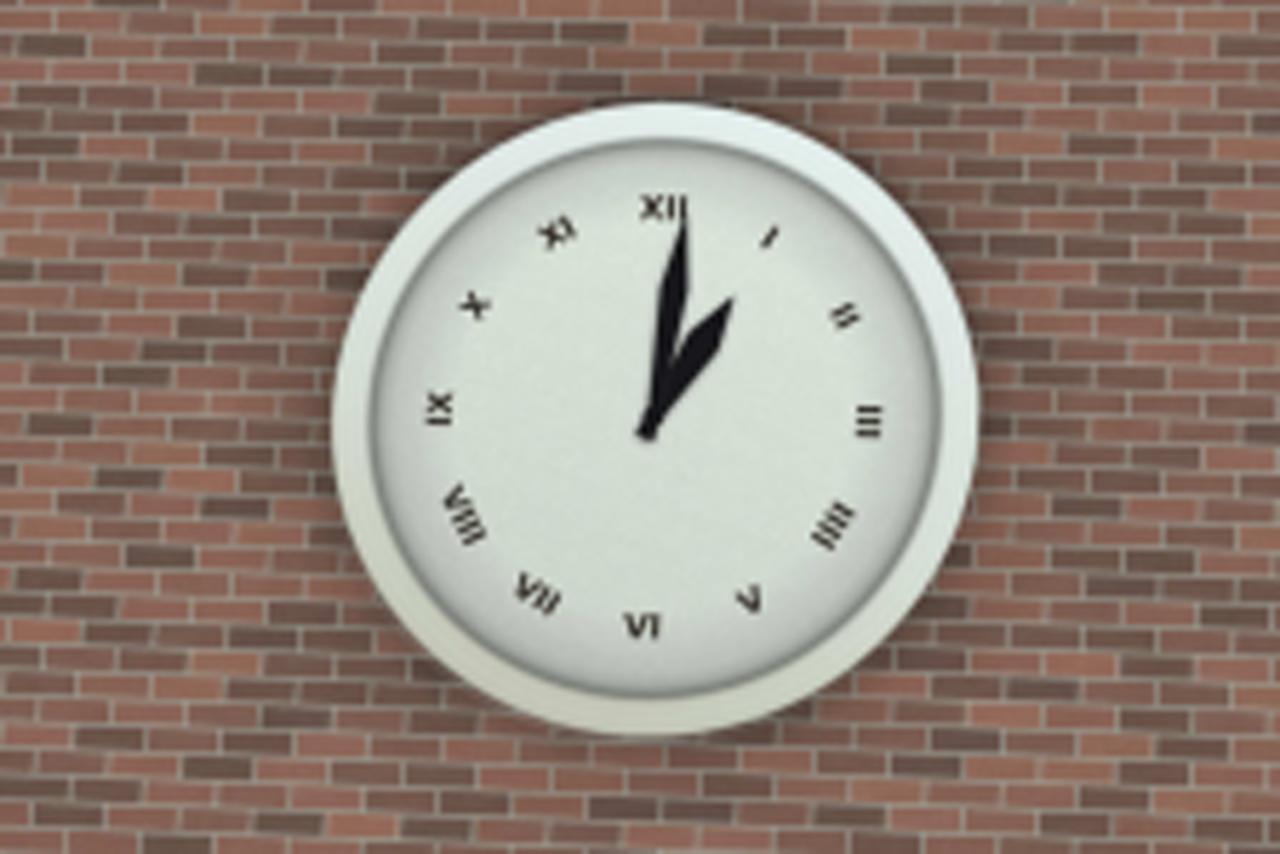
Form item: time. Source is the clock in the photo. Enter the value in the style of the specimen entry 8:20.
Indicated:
1:01
